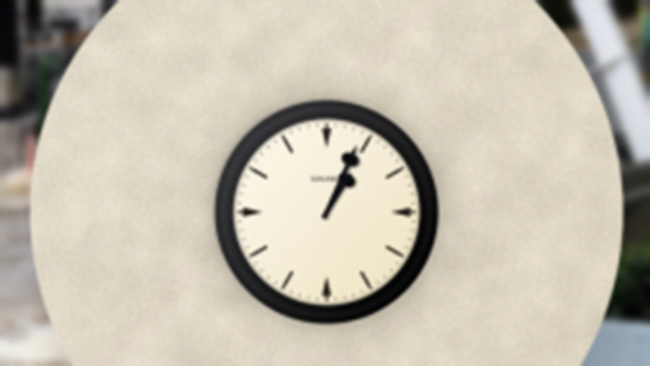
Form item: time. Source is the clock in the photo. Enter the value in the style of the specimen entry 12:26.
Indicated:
1:04
